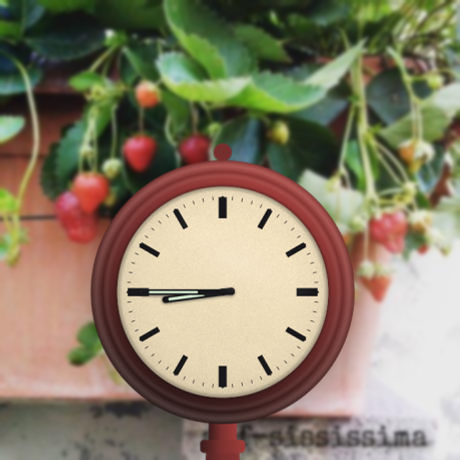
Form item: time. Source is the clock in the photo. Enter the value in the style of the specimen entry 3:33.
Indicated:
8:45
